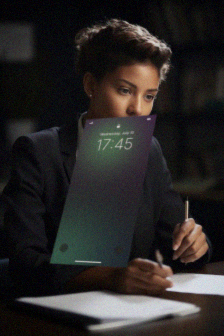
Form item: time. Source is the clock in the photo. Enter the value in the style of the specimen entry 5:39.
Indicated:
17:45
